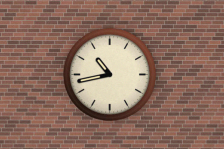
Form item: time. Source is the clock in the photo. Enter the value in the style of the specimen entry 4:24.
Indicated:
10:43
